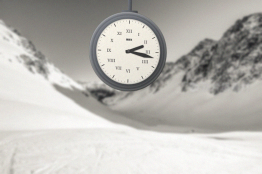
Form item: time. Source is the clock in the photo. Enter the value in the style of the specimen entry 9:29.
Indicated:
2:17
